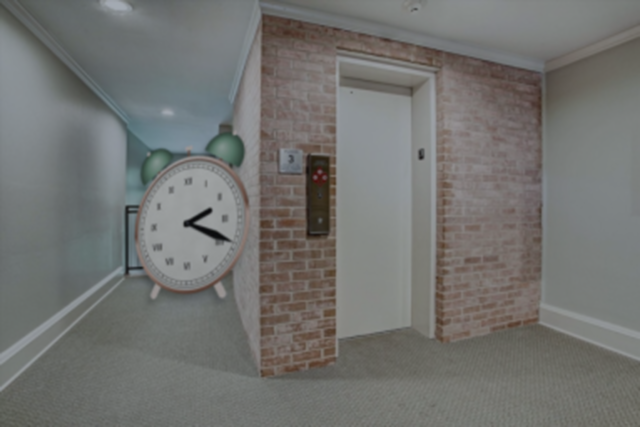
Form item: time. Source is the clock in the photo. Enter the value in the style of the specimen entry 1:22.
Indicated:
2:19
